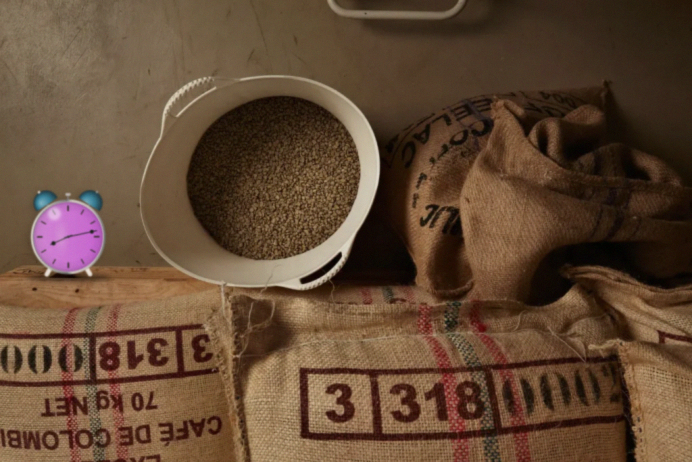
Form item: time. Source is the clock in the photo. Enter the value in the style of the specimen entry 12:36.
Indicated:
8:13
